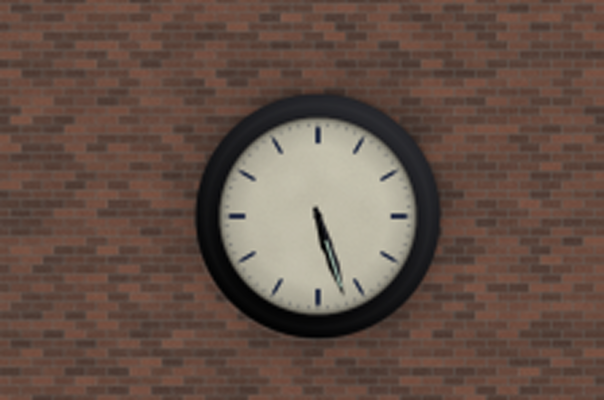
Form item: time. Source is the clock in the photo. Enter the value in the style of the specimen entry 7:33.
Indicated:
5:27
